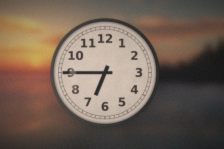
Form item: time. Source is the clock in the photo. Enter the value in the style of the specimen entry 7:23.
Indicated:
6:45
